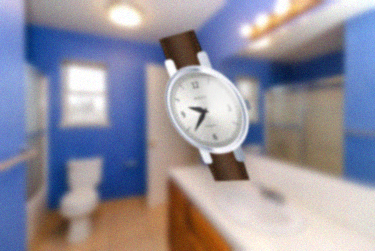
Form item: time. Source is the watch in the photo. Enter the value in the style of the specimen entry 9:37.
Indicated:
9:38
